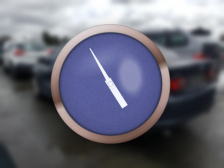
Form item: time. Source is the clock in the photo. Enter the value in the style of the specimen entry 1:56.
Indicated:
4:55
